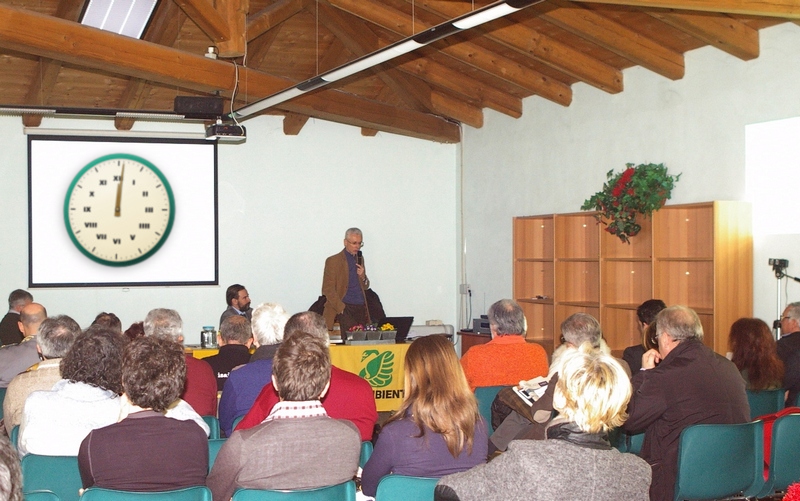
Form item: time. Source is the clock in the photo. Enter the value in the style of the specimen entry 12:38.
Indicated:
12:01
